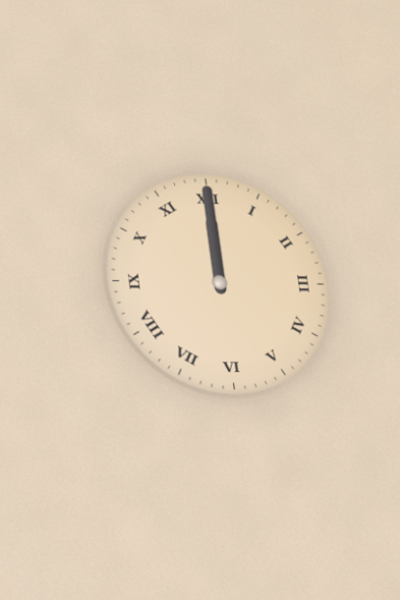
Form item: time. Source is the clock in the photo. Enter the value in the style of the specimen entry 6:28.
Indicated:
12:00
